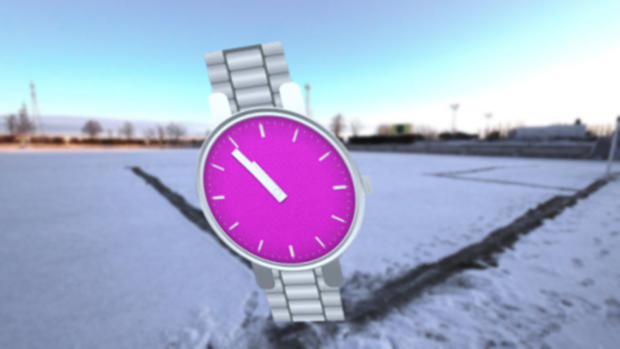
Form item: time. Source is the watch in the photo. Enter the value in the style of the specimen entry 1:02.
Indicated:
10:54
